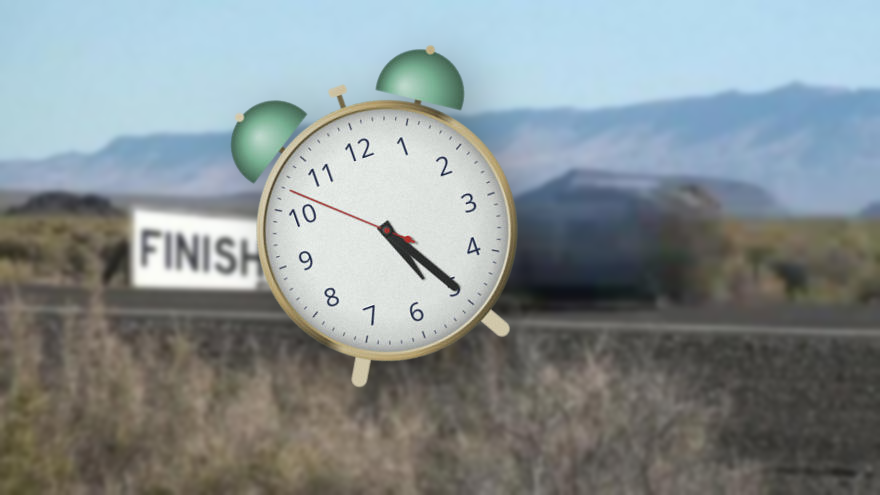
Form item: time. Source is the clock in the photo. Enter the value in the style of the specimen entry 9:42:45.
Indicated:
5:24:52
